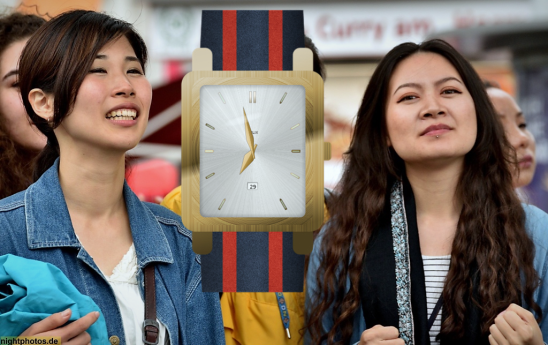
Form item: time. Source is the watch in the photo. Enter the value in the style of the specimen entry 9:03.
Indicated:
6:58
